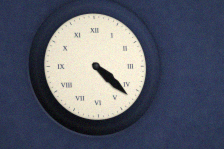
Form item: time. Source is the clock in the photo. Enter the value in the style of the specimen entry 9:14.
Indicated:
4:22
